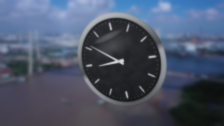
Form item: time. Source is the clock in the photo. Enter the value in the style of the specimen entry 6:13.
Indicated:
8:51
